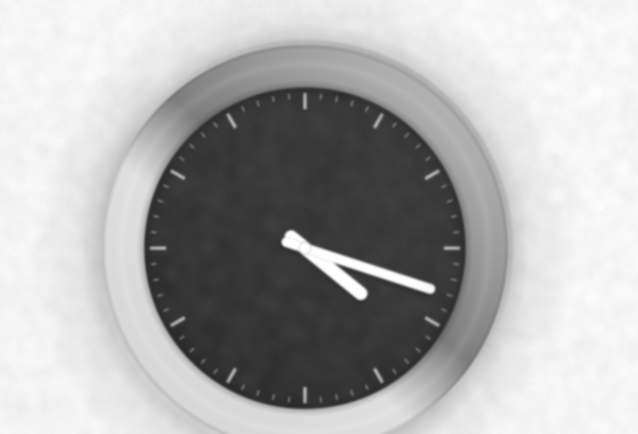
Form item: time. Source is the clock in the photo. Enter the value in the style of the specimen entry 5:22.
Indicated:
4:18
